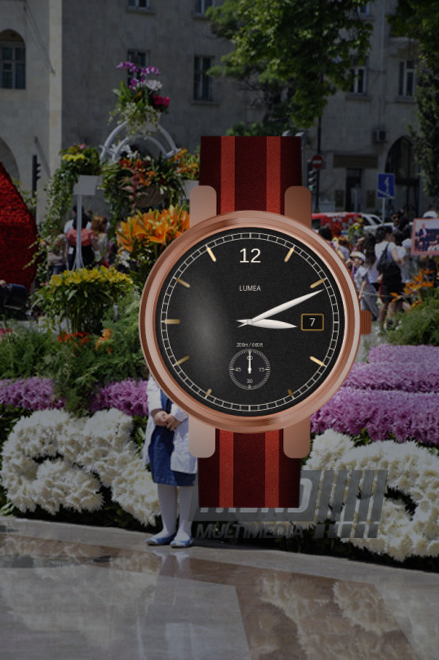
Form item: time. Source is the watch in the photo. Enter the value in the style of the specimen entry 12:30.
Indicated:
3:11
